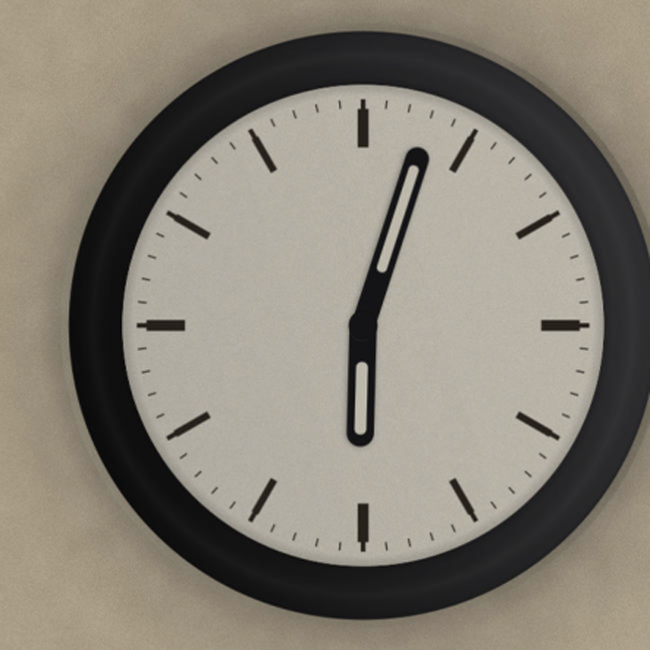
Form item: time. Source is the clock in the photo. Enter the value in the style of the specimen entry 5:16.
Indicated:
6:03
